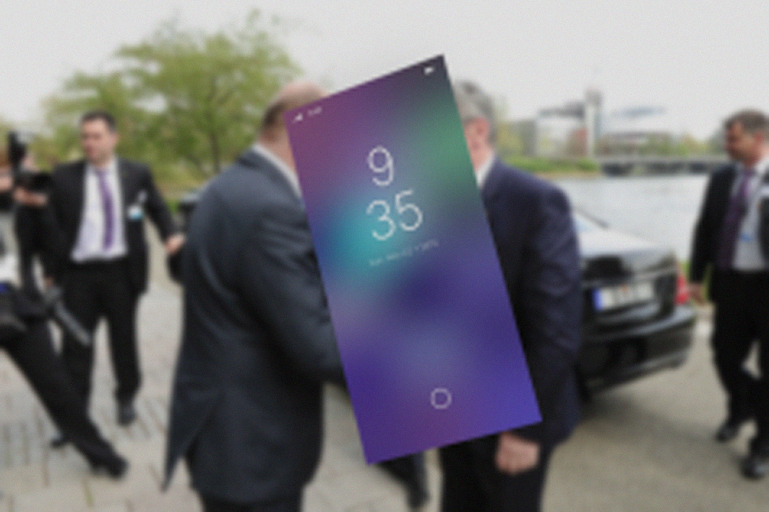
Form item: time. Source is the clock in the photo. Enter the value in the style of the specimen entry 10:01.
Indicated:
9:35
